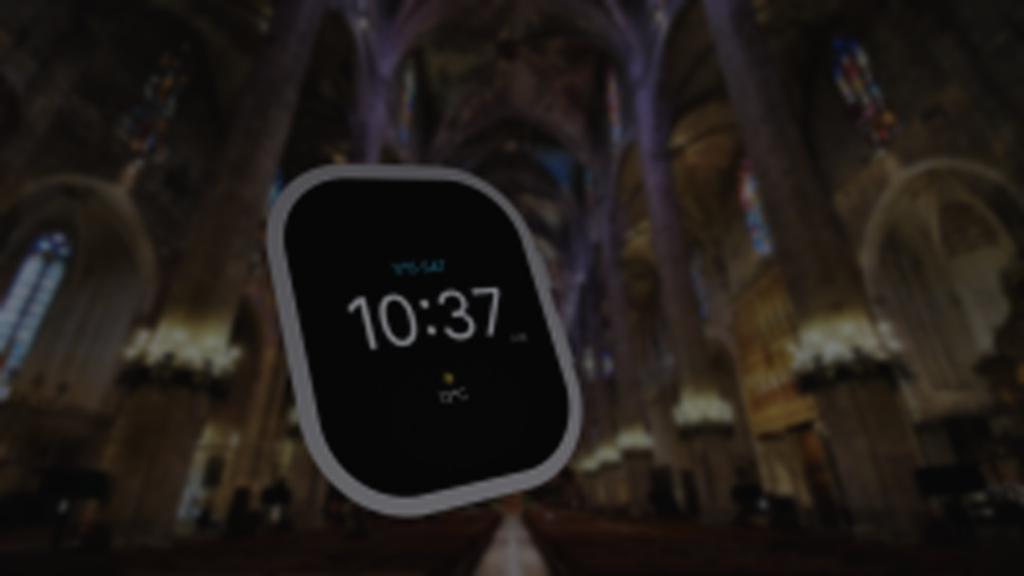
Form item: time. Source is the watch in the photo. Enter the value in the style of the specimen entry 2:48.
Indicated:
10:37
